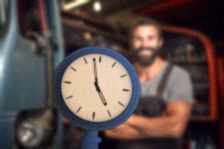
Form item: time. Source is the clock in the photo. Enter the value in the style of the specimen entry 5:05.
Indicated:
4:58
